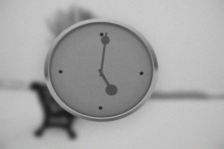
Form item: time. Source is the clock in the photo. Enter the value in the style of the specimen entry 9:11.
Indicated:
5:01
